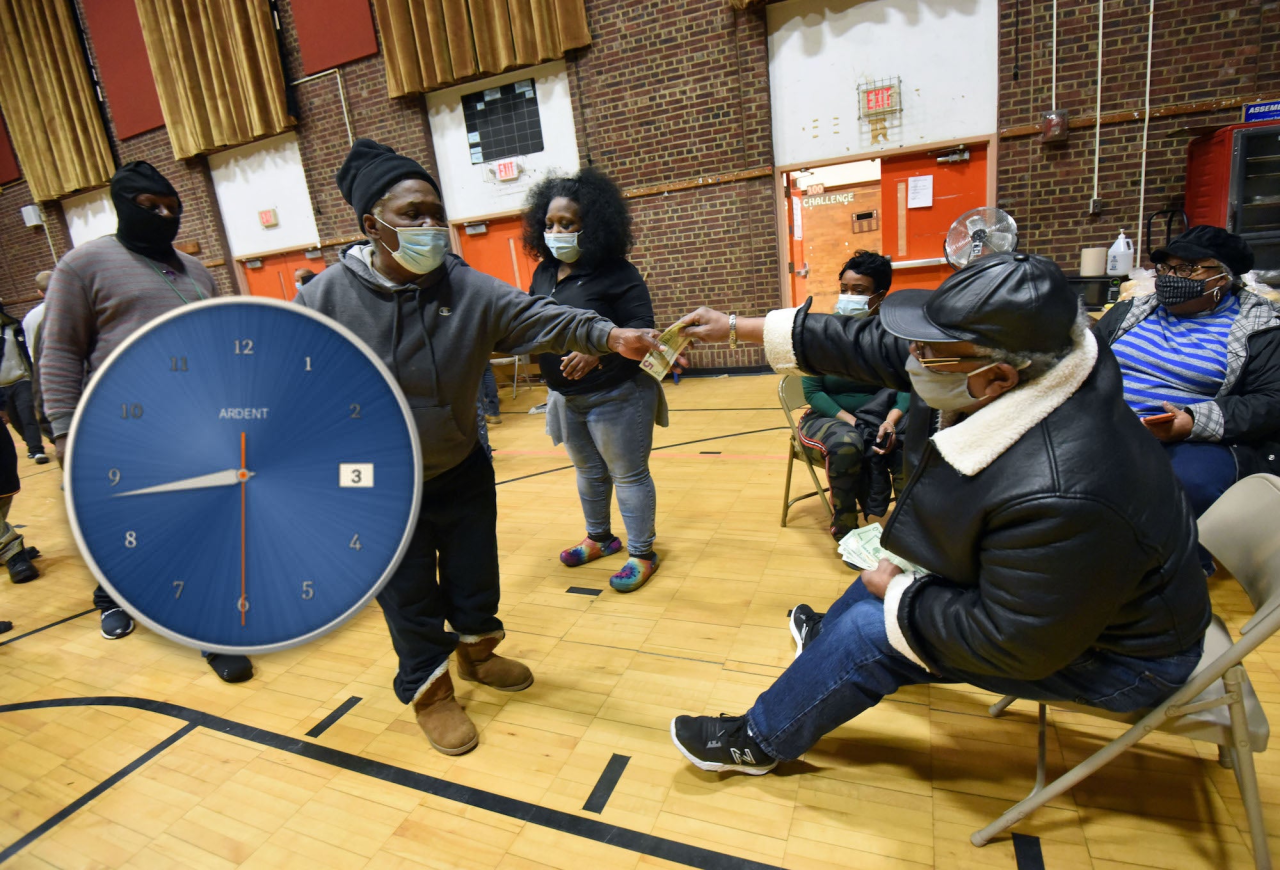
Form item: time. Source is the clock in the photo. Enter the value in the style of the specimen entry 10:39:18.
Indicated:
8:43:30
